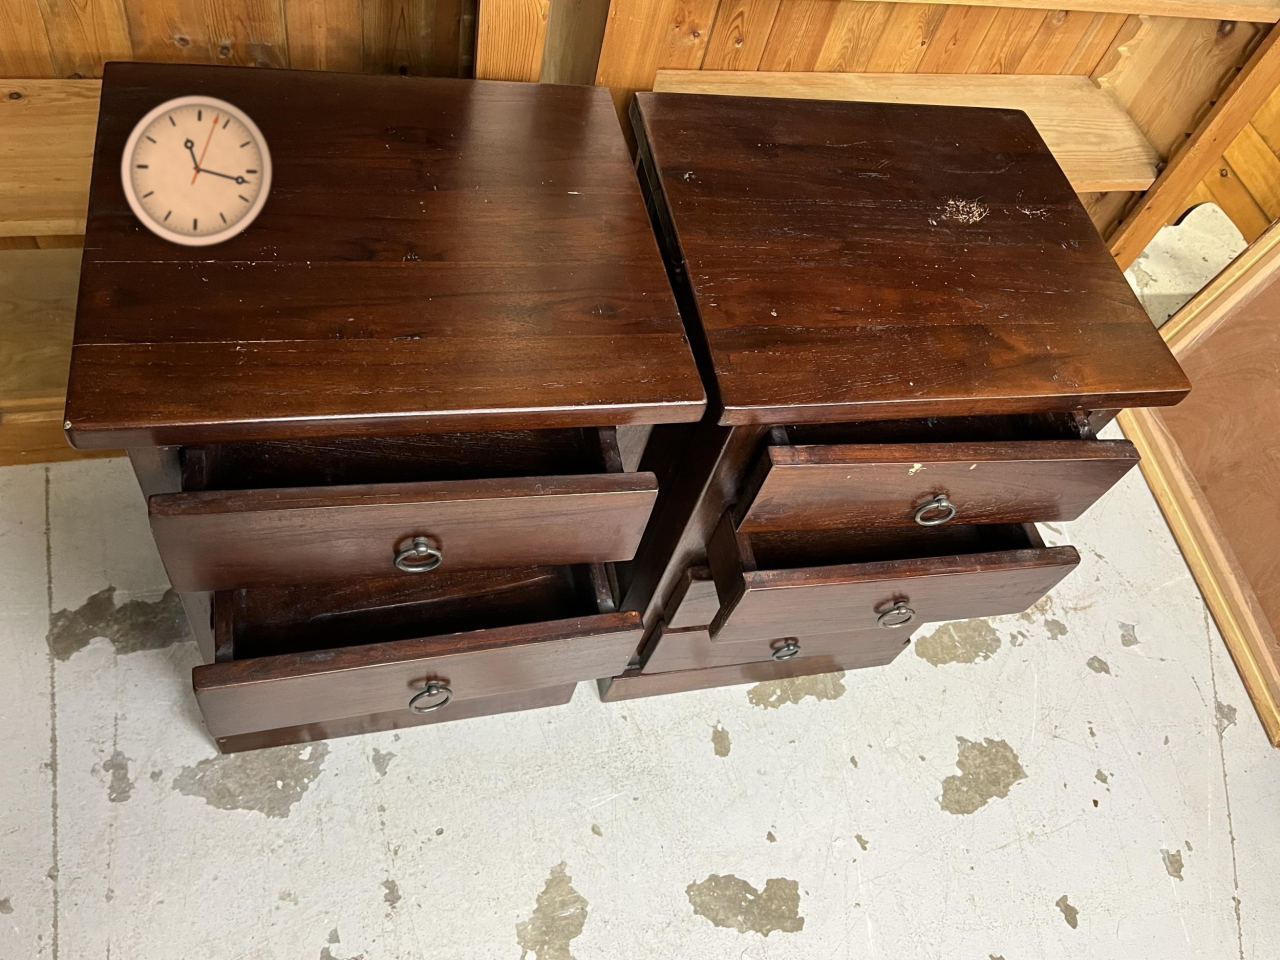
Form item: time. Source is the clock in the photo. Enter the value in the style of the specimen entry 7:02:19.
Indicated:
11:17:03
